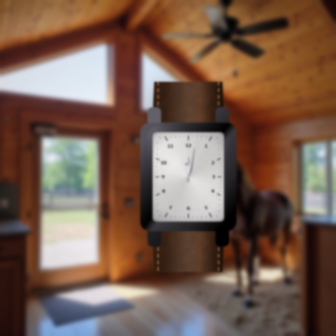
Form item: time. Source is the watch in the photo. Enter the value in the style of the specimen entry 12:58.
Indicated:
12:02
